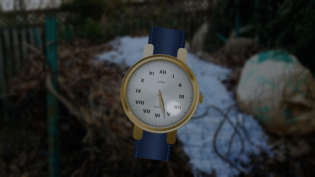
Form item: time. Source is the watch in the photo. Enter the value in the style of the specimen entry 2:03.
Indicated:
5:27
